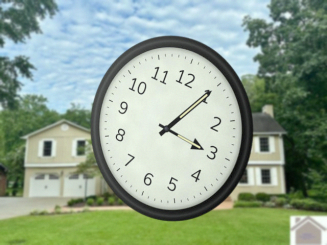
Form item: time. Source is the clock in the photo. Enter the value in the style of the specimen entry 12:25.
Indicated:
3:05
